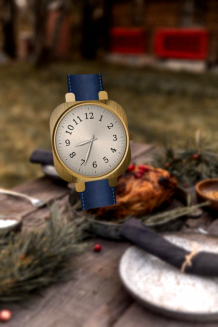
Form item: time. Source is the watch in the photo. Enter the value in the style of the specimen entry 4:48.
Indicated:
8:34
